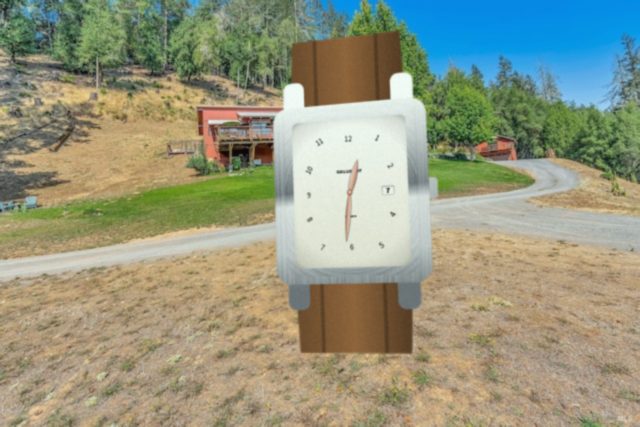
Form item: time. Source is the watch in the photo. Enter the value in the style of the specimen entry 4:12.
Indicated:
12:31
